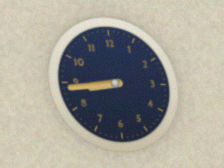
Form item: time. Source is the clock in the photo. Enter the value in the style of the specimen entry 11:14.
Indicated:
8:44
